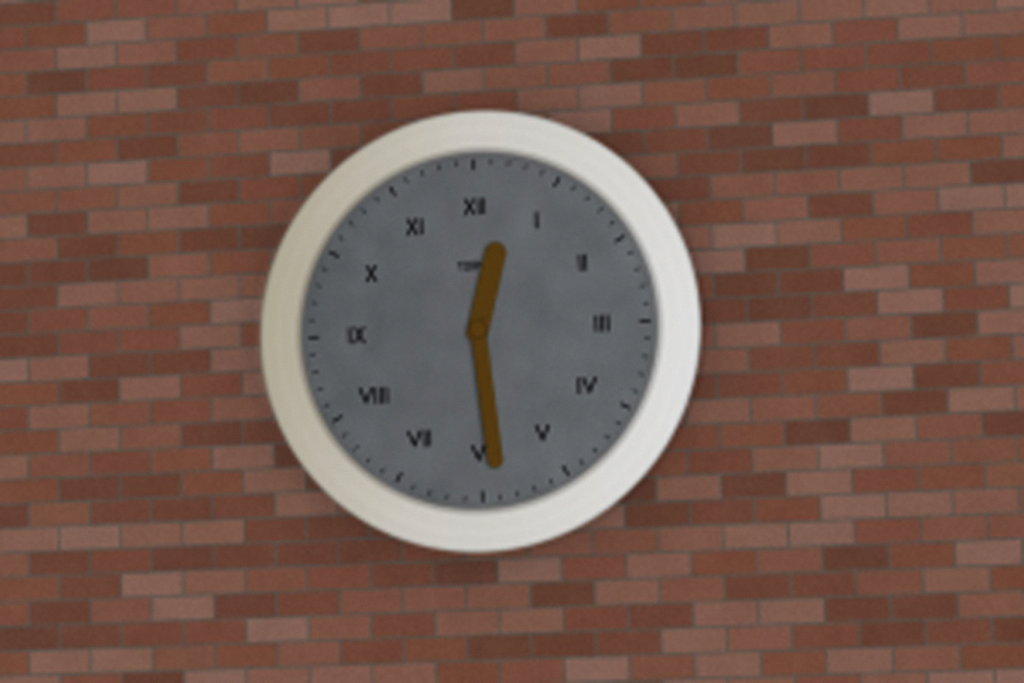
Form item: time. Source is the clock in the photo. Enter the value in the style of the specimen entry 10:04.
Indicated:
12:29
